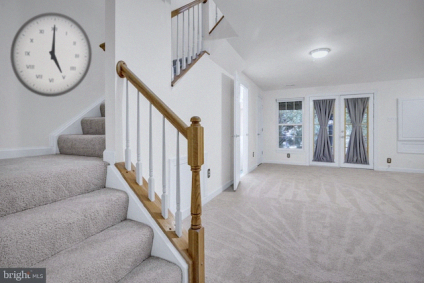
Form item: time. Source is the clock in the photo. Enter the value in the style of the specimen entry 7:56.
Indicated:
5:00
